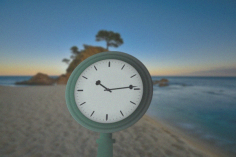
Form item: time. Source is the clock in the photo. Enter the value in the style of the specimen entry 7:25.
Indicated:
10:14
